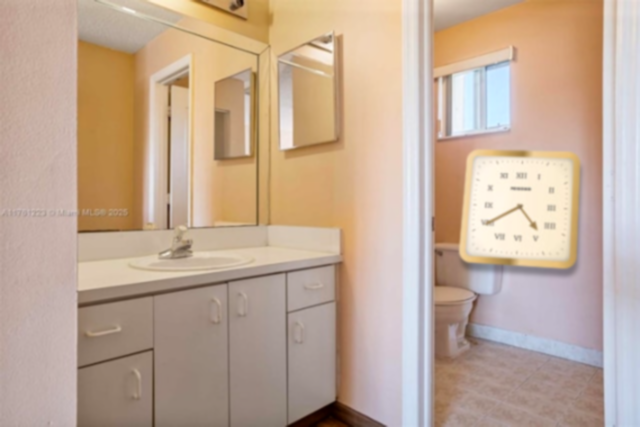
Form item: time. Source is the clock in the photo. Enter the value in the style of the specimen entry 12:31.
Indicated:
4:40
